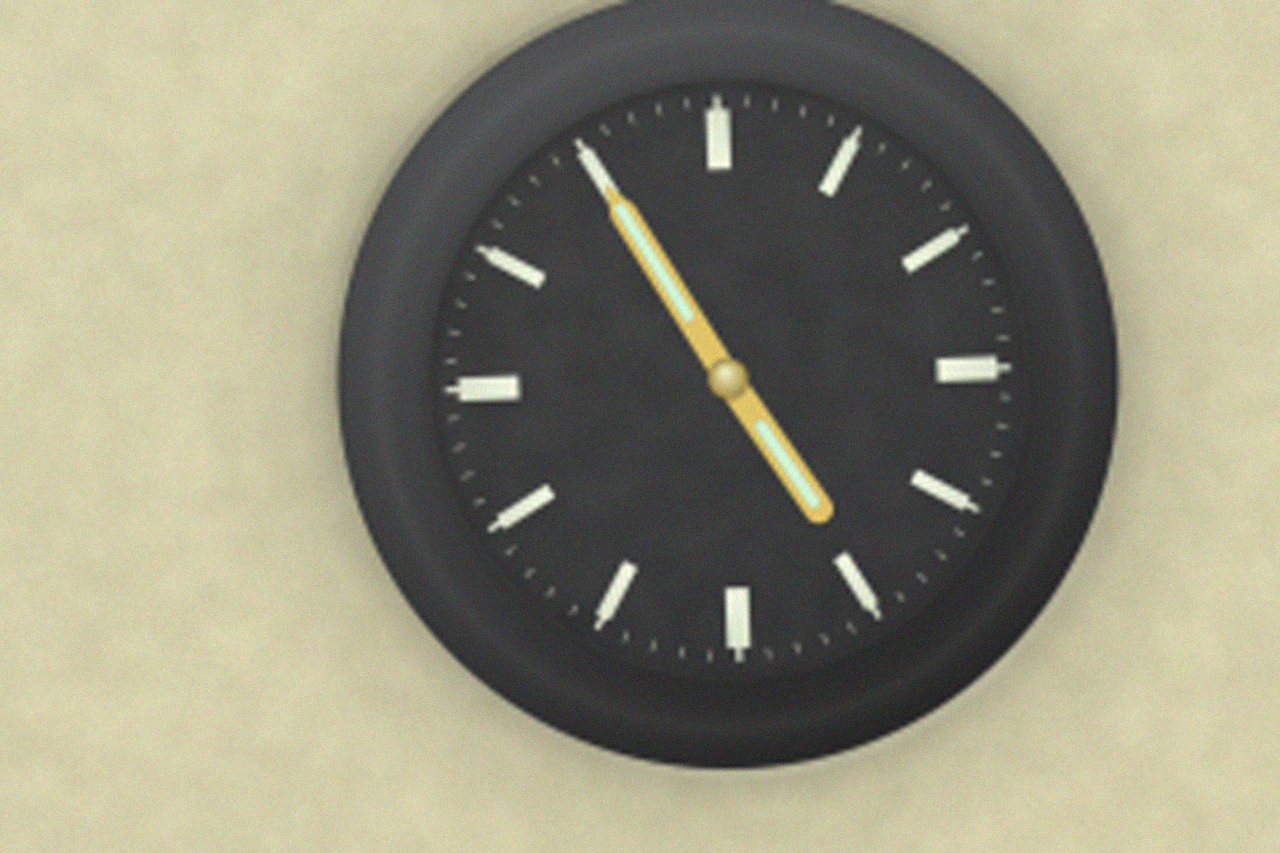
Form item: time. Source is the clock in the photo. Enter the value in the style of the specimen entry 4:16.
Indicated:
4:55
